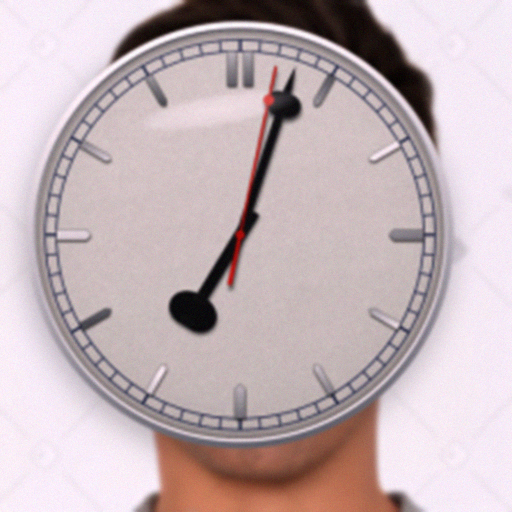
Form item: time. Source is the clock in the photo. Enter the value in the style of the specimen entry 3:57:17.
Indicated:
7:03:02
